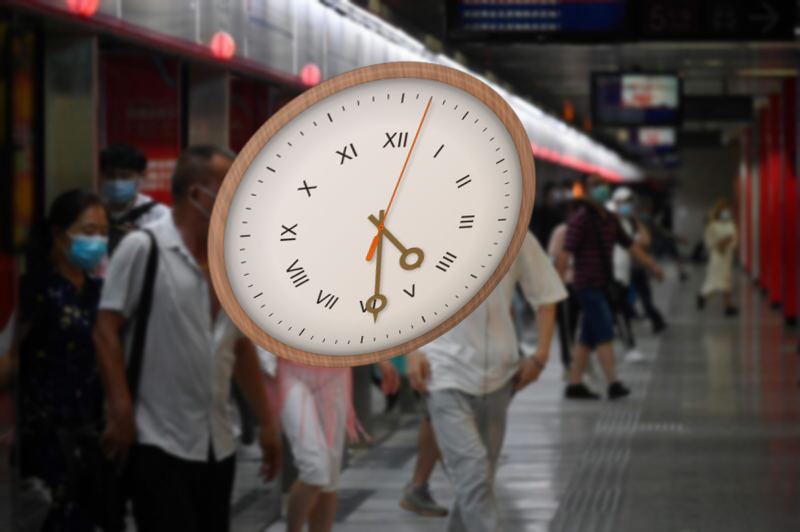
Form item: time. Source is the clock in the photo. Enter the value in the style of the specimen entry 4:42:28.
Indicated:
4:29:02
